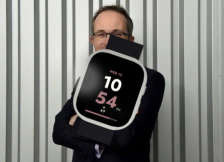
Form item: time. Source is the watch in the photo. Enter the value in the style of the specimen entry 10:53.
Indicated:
10:54
